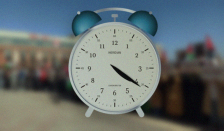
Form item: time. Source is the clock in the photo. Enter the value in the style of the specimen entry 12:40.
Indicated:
4:21
